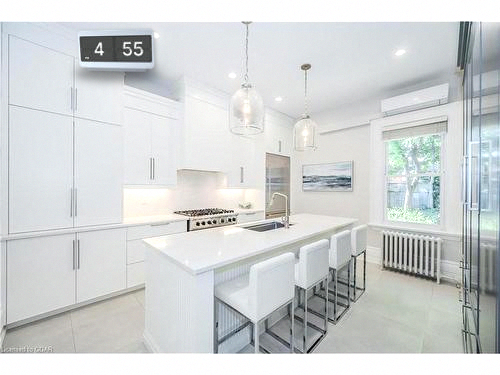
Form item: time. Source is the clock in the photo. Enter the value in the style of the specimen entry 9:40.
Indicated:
4:55
